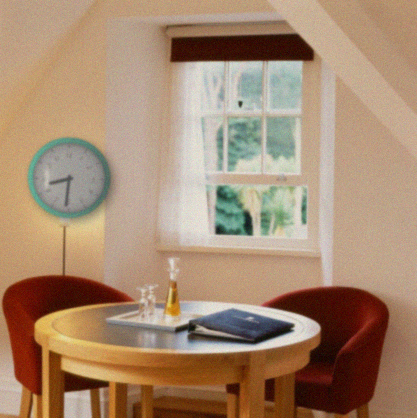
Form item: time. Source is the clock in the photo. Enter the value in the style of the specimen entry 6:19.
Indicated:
8:31
